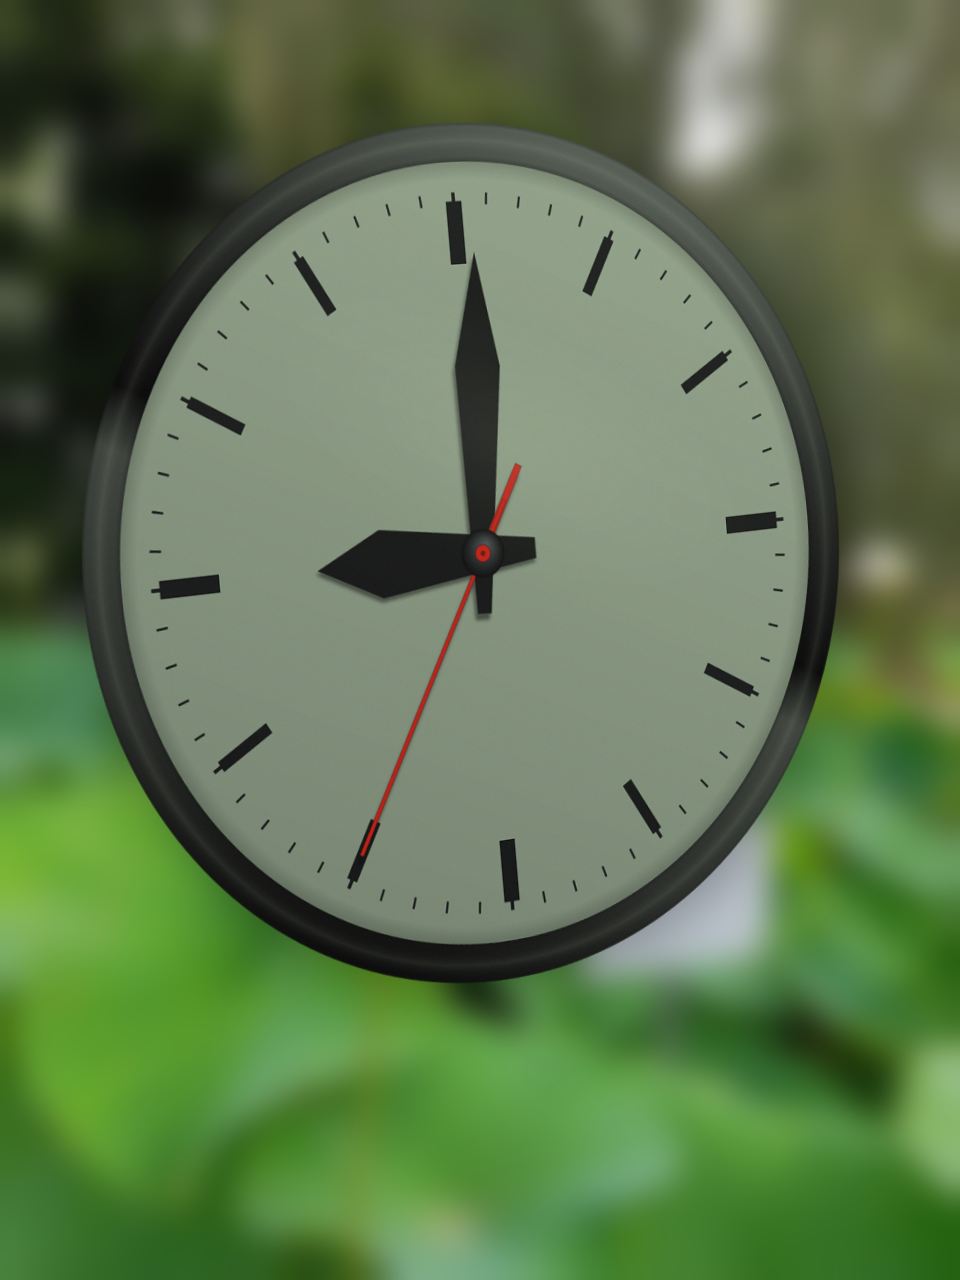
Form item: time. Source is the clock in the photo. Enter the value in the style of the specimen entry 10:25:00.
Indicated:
9:00:35
